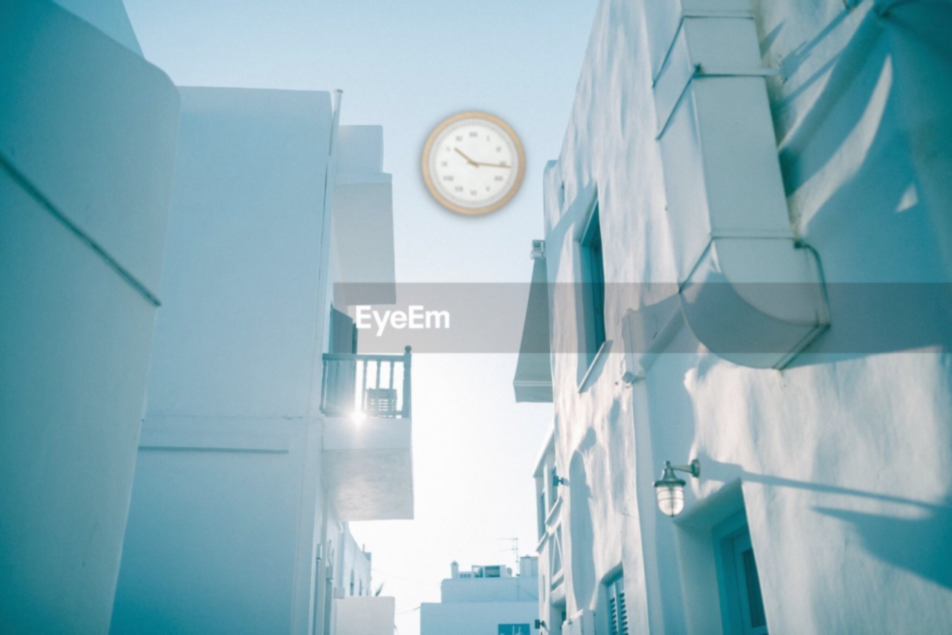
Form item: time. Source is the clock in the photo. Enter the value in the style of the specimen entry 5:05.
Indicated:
10:16
